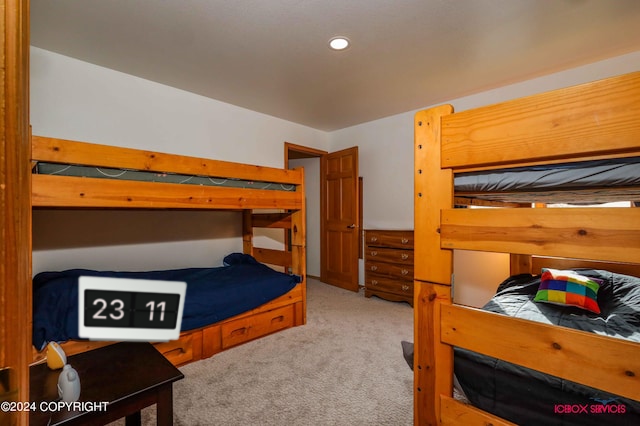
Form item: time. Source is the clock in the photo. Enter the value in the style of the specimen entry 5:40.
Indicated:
23:11
